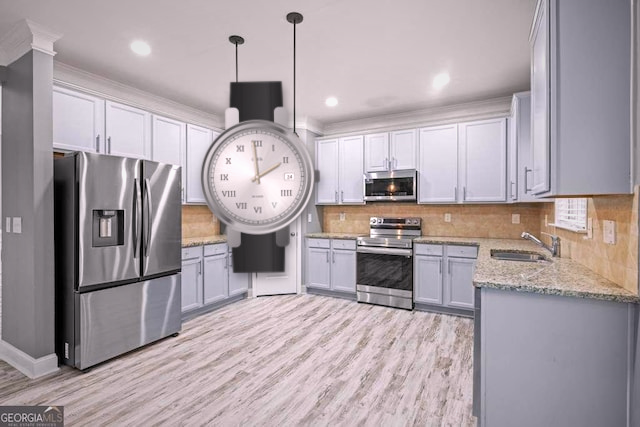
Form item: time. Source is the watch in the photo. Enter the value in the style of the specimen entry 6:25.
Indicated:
1:59
